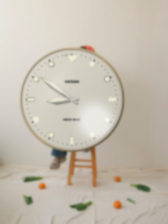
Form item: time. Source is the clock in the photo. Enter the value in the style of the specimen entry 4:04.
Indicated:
8:51
